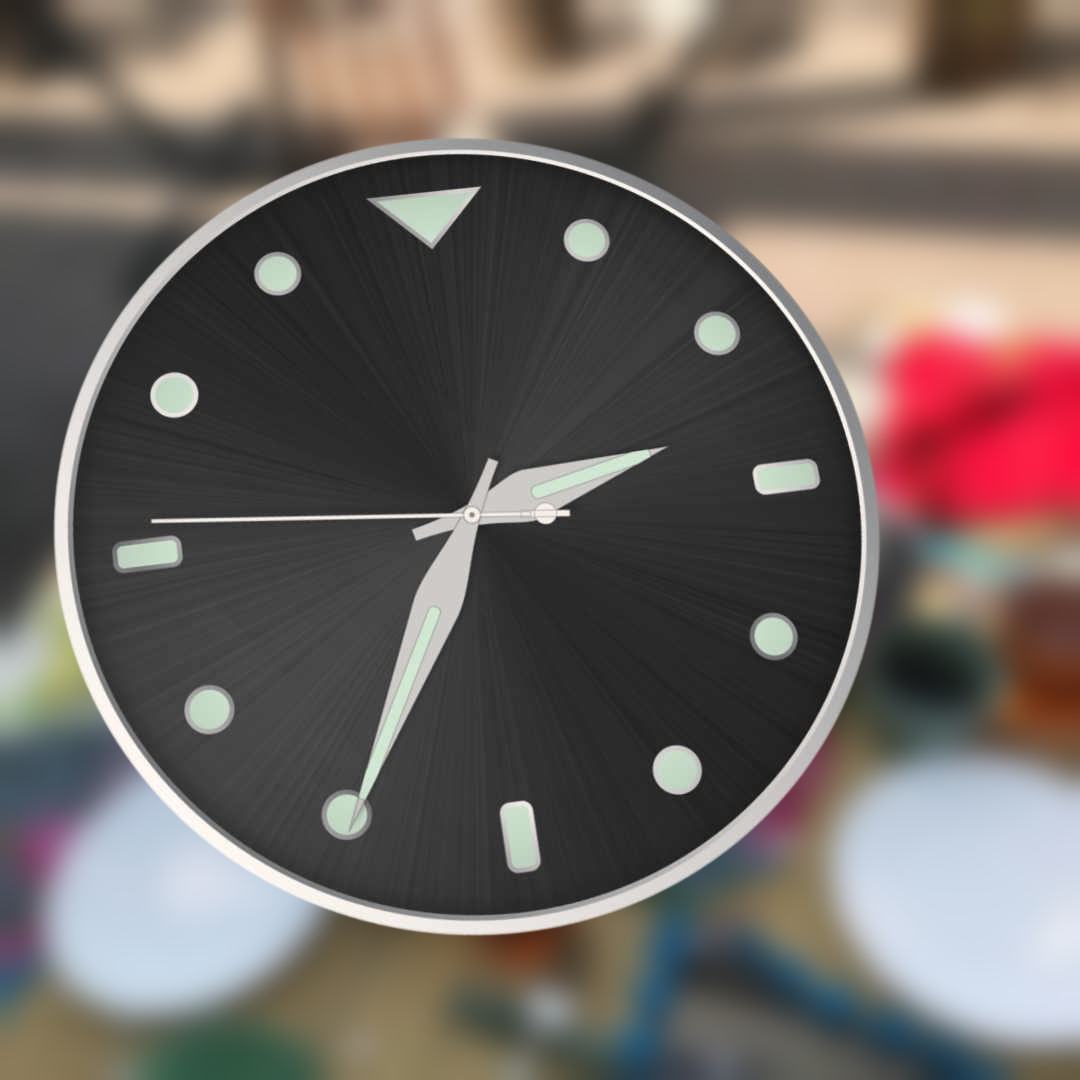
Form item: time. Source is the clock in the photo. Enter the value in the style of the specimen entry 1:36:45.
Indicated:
2:34:46
